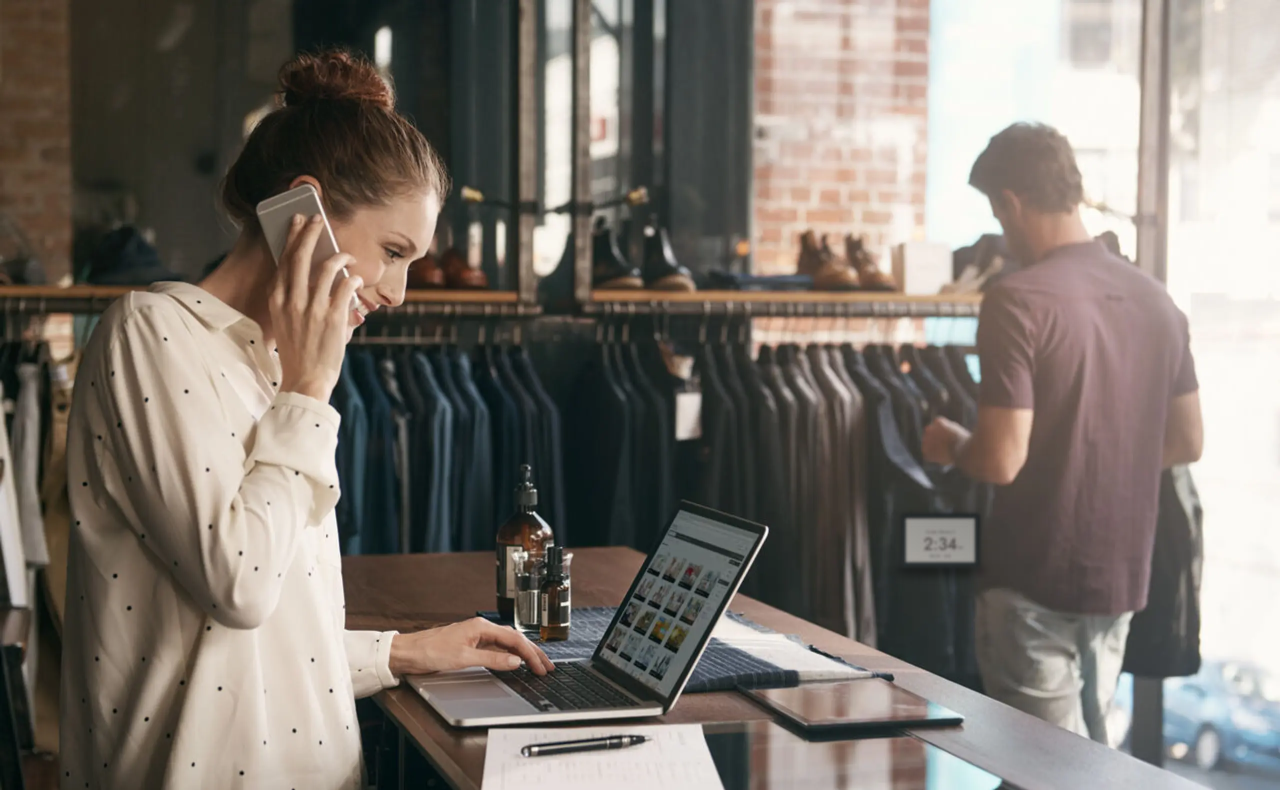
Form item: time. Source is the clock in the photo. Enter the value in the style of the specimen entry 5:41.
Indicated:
2:34
